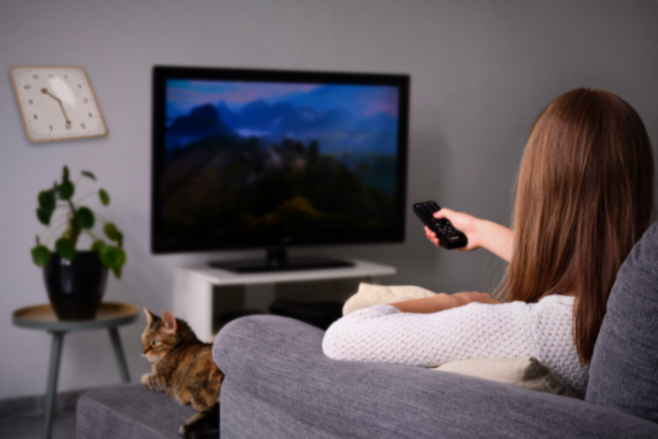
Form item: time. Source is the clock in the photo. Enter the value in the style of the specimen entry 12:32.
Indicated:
10:29
